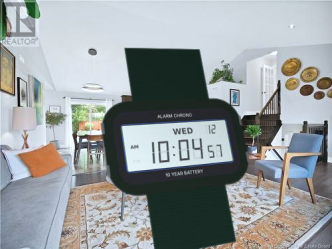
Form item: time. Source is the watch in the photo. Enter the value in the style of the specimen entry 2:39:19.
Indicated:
10:04:57
